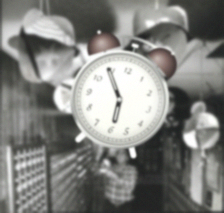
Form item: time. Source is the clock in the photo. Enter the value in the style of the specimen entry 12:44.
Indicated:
5:54
